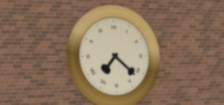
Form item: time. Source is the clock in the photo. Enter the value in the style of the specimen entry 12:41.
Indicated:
7:22
